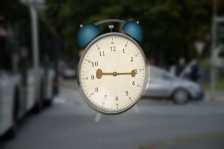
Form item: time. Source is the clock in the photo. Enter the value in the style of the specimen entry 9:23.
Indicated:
9:16
